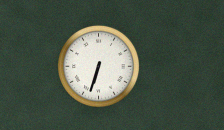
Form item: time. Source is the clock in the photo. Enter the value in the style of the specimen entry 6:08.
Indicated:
6:33
